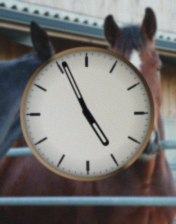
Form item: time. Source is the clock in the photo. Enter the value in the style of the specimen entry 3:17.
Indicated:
4:56
